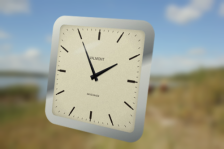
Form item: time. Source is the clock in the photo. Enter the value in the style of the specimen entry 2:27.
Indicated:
1:55
